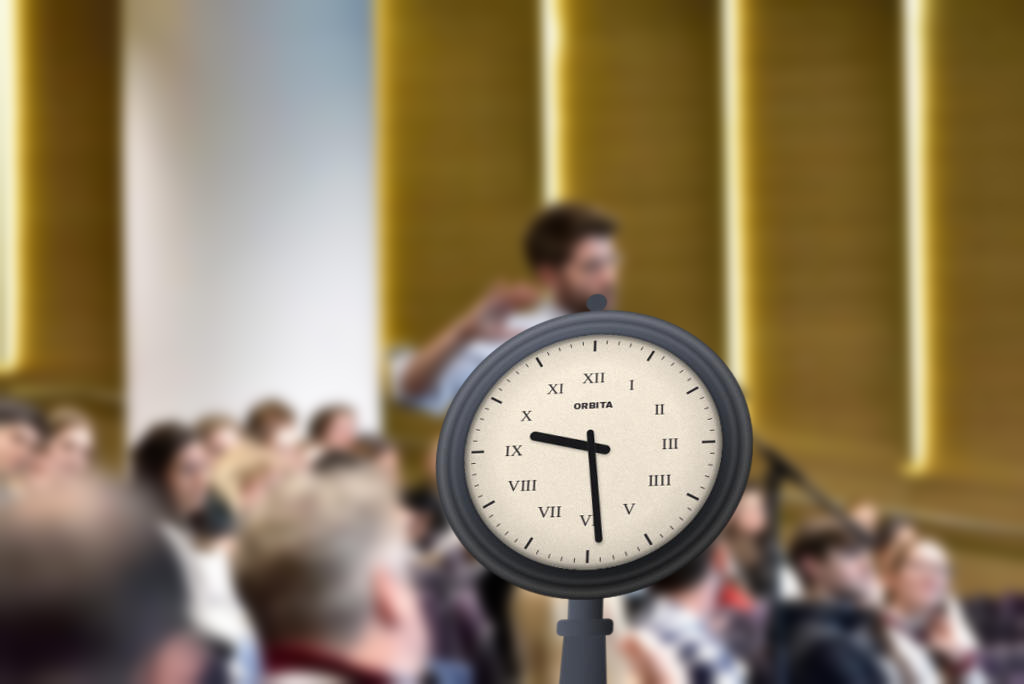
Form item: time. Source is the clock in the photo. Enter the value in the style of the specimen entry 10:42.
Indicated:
9:29
